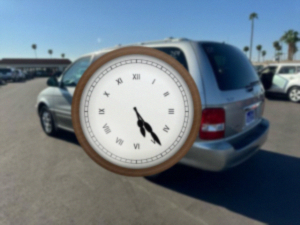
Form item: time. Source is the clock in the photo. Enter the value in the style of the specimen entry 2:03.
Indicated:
5:24
